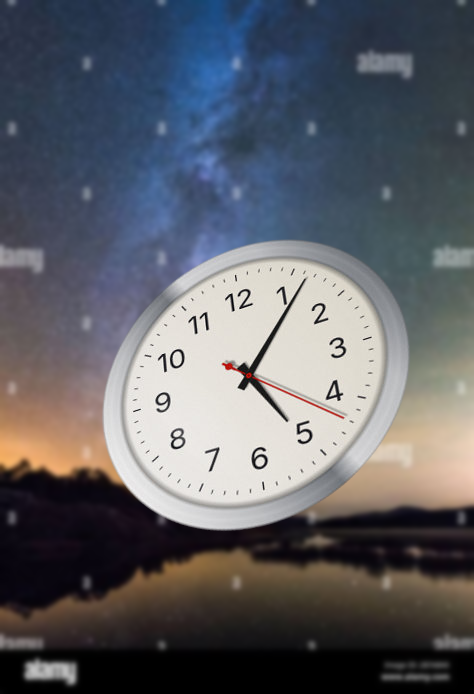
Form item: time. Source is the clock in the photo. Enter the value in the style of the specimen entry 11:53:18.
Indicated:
5:06:22
